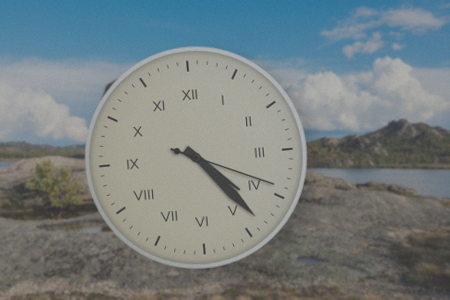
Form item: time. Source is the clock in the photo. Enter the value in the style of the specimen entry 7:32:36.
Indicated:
4:23:19
